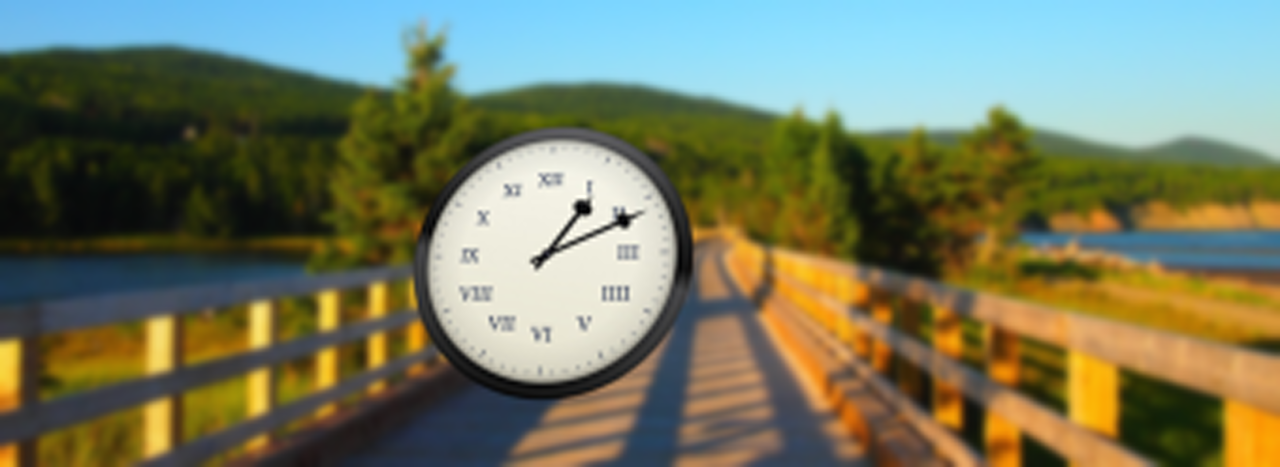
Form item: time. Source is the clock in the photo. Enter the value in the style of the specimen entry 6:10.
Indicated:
1:11
